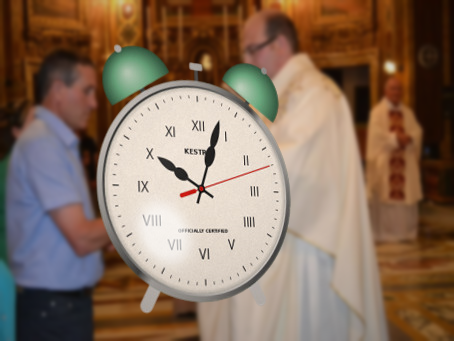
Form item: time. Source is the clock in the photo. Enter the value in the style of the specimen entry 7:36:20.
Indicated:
10:03:12
